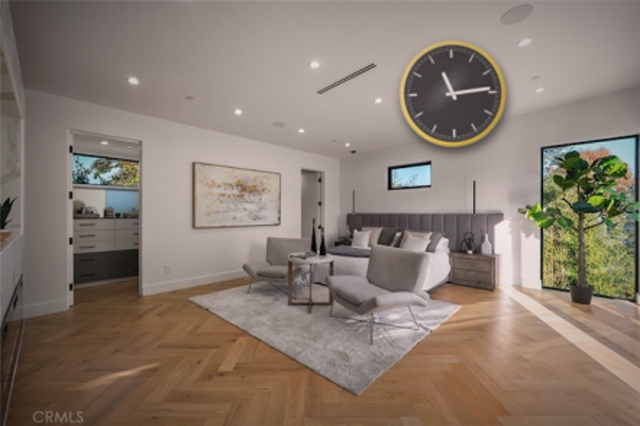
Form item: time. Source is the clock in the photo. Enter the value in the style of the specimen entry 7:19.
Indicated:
11:14
